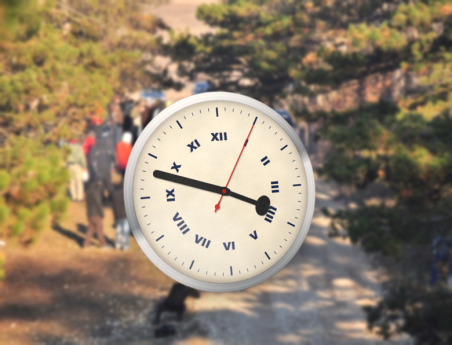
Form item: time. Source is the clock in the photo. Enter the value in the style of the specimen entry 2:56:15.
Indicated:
3:48:05
